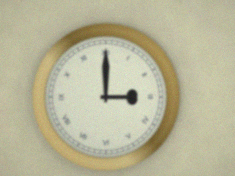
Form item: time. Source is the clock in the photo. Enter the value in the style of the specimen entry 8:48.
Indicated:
3:00
